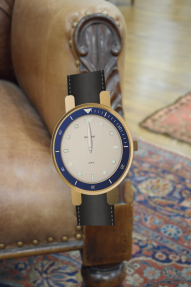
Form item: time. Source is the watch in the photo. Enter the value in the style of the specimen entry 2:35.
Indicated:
12:00
